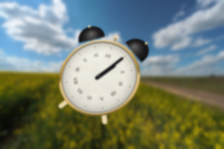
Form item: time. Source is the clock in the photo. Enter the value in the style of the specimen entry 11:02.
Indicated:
1:05
